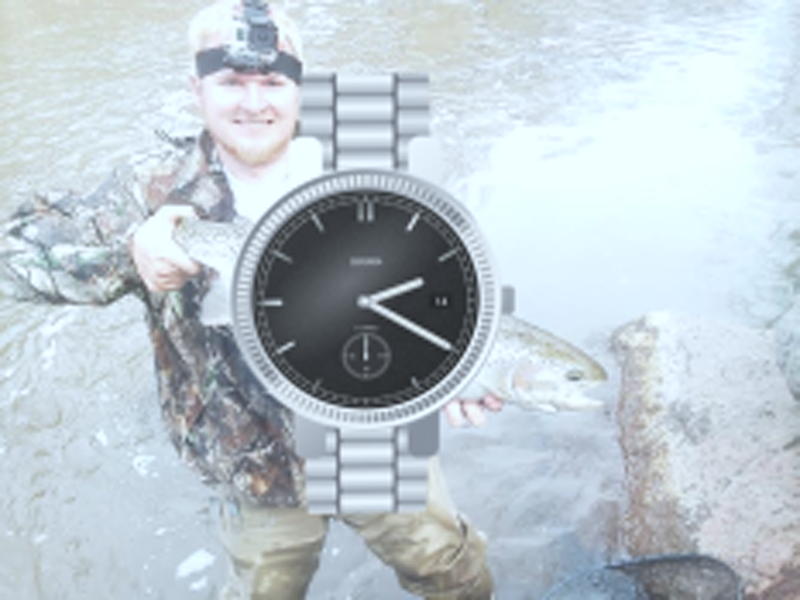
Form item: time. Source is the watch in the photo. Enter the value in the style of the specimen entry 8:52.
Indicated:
2:20
